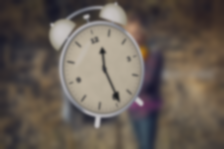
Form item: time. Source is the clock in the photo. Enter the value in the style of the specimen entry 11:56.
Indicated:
12:29
